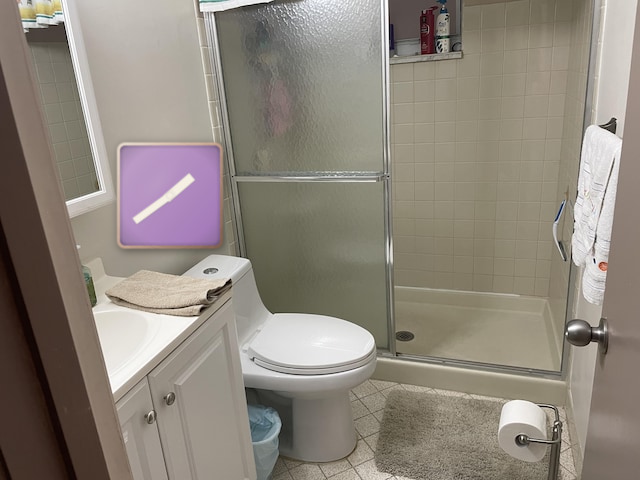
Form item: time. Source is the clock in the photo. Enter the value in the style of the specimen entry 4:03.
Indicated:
1:39
